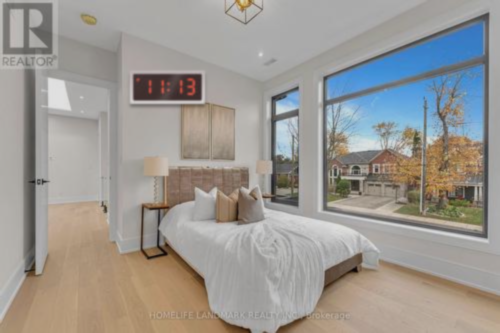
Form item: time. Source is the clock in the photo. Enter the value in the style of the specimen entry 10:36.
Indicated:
11:13
